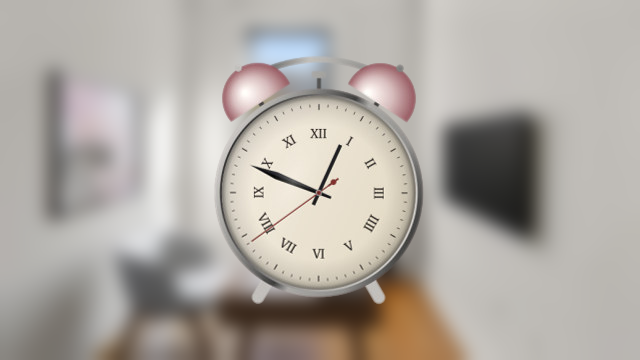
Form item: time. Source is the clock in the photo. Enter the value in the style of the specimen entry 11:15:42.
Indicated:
12:48:39
